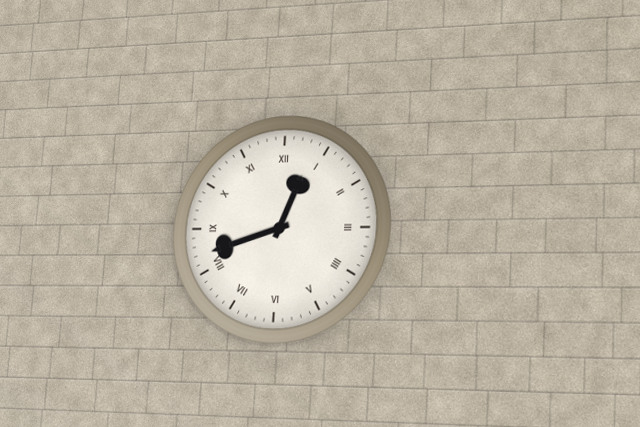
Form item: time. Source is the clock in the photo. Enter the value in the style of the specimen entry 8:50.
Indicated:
12:42
